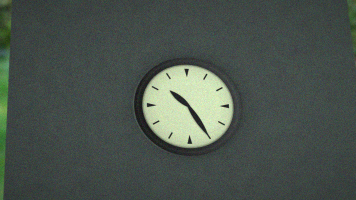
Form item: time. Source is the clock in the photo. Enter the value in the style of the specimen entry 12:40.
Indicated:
10:25
